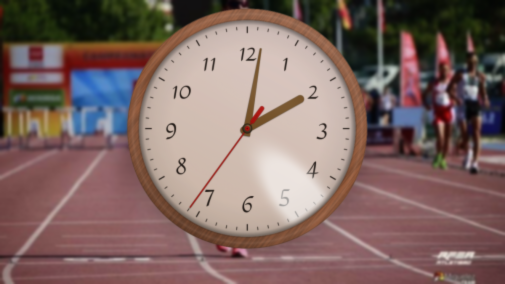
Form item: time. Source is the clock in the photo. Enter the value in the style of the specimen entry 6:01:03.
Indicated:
2:01:36
